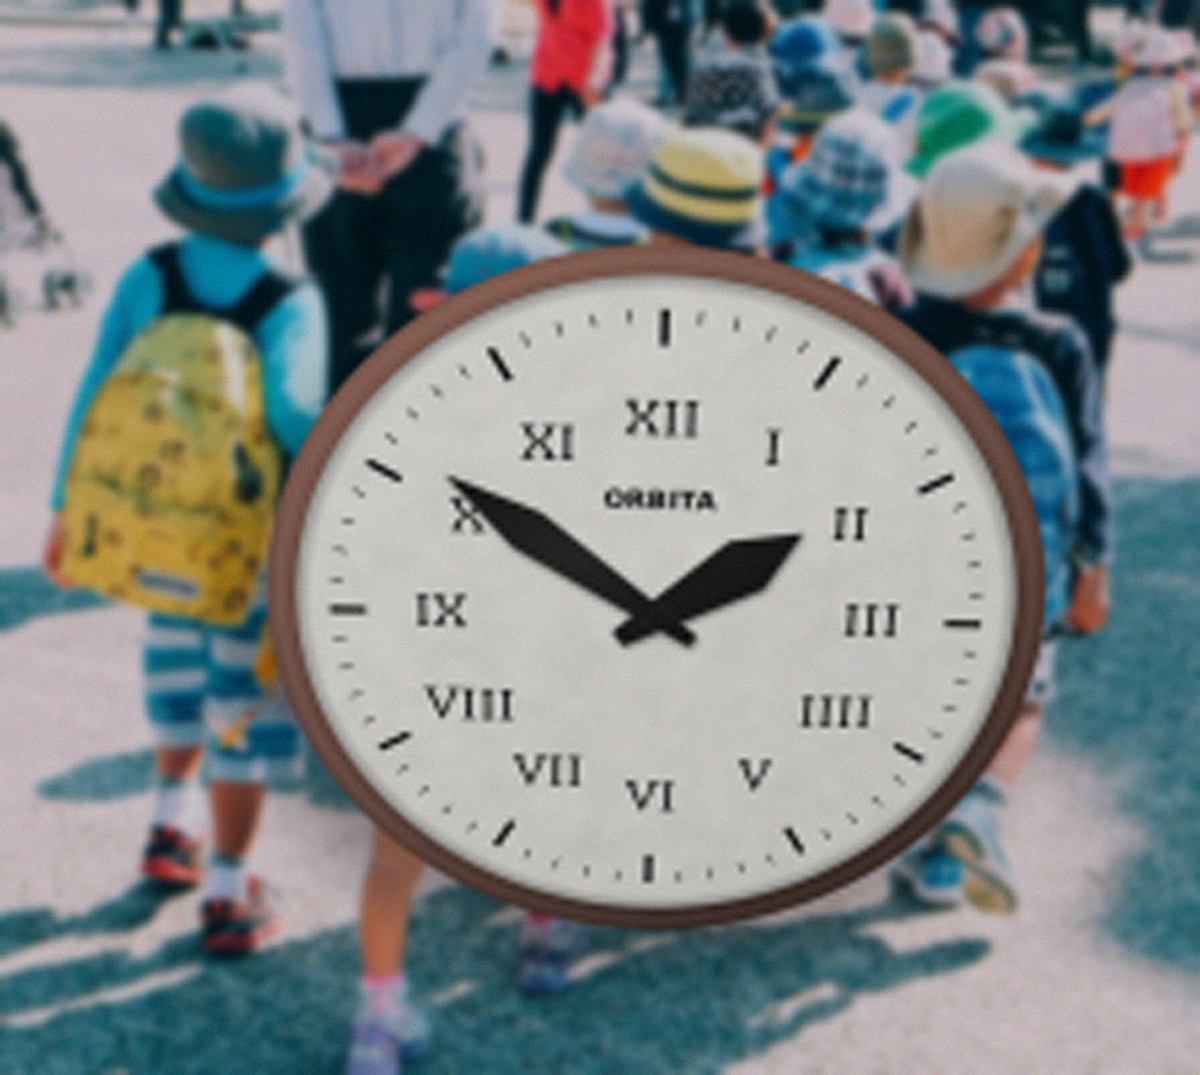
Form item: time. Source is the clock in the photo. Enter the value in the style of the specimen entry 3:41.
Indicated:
1:51
